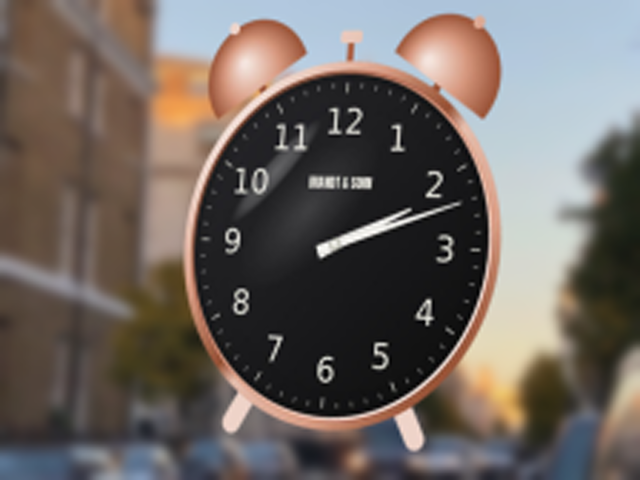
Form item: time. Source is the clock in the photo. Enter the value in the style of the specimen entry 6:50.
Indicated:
2:12
